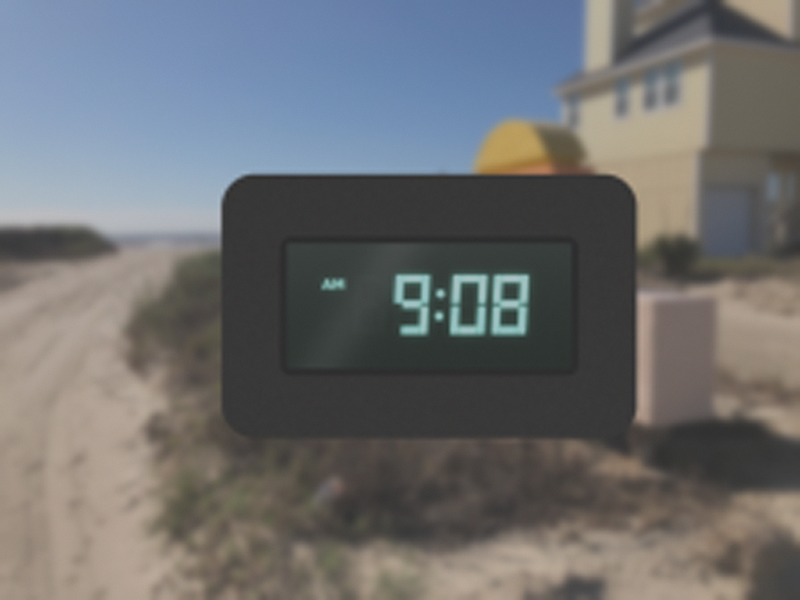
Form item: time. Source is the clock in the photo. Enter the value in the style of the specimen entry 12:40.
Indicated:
9:08
